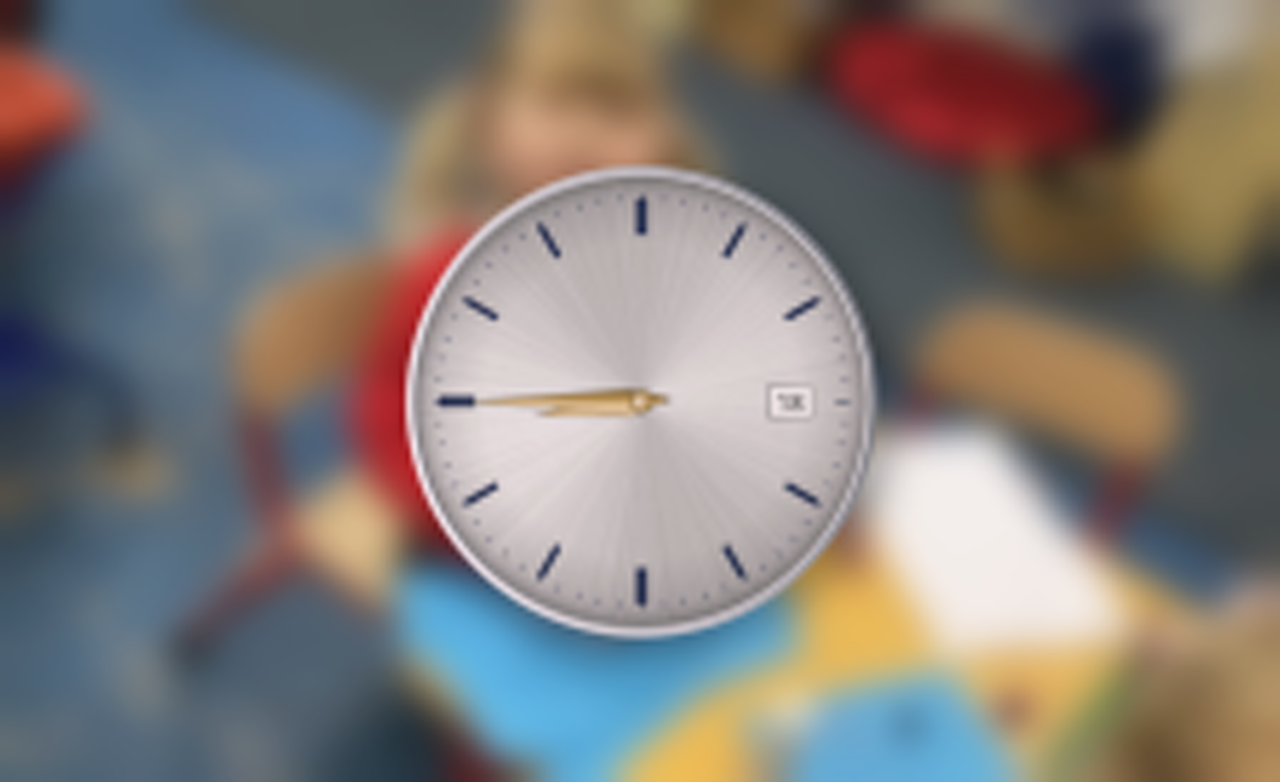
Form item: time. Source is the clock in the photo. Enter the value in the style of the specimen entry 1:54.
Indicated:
8:45
